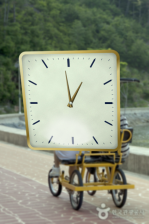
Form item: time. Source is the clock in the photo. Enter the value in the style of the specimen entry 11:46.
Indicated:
12:59
